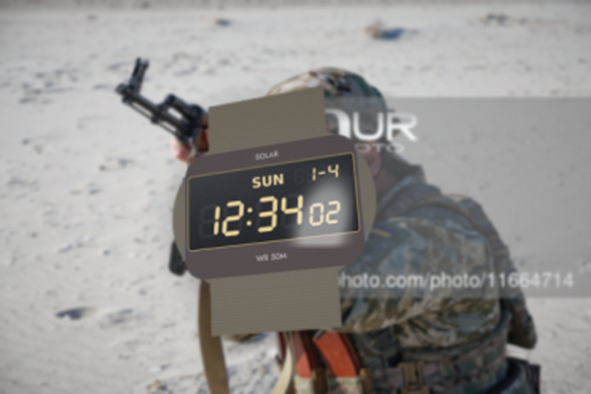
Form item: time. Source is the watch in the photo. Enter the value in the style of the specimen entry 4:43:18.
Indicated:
12:34:02
